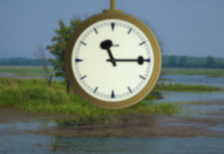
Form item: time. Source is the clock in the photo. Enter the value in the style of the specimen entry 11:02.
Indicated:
11:15
